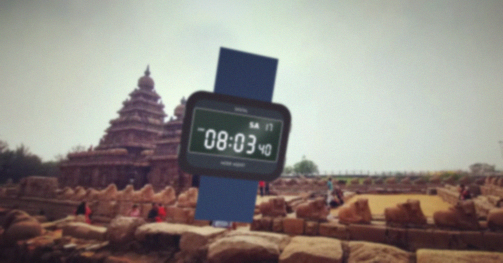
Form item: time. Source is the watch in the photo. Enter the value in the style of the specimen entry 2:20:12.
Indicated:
8:03:40
